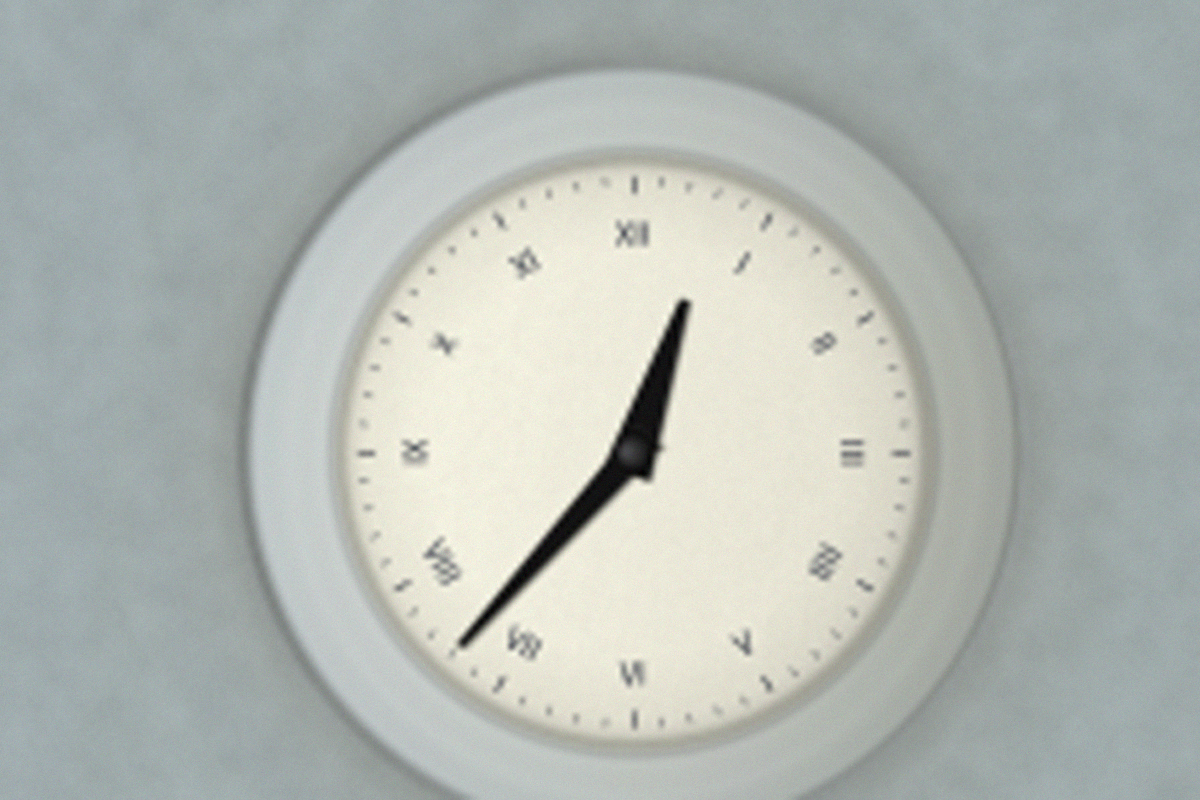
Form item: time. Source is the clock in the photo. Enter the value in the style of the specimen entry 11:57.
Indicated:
12:37
